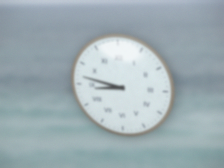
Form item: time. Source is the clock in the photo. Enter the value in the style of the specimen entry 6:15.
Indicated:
8:47
